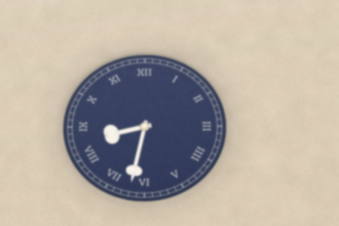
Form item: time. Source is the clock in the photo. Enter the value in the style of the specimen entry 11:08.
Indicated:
8:32
